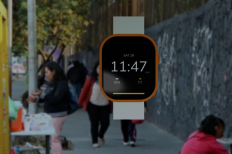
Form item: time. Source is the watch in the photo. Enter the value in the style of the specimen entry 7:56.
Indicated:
11:47
